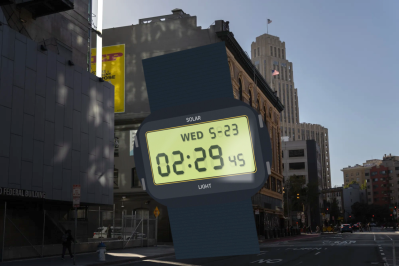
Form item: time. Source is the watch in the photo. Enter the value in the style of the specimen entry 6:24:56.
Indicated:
2:29:45
